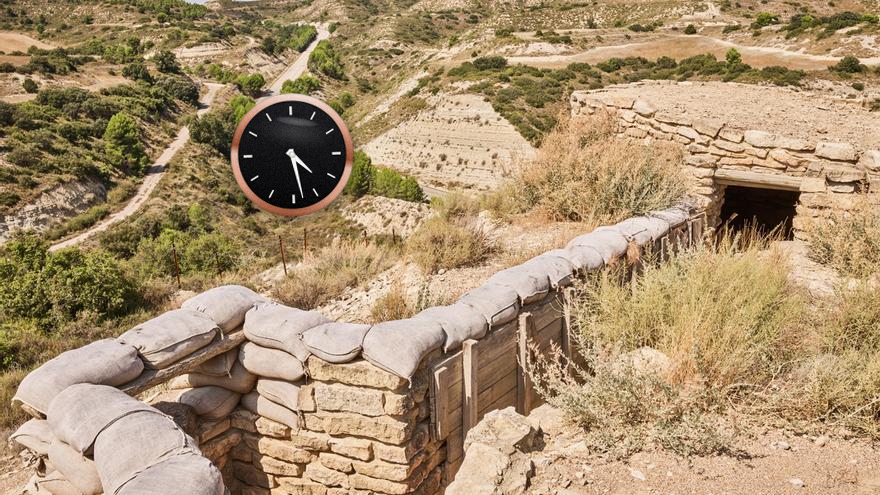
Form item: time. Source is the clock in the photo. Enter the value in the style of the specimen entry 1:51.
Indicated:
4:28
